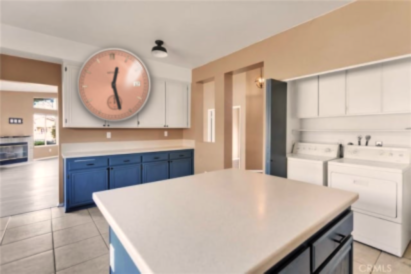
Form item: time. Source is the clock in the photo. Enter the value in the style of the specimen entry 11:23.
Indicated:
12:28
